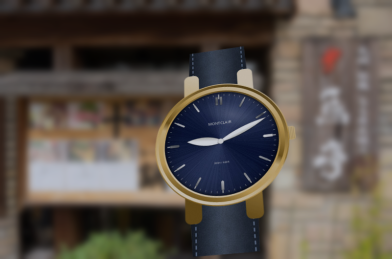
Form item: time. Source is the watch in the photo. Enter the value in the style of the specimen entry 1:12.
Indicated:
9:11
